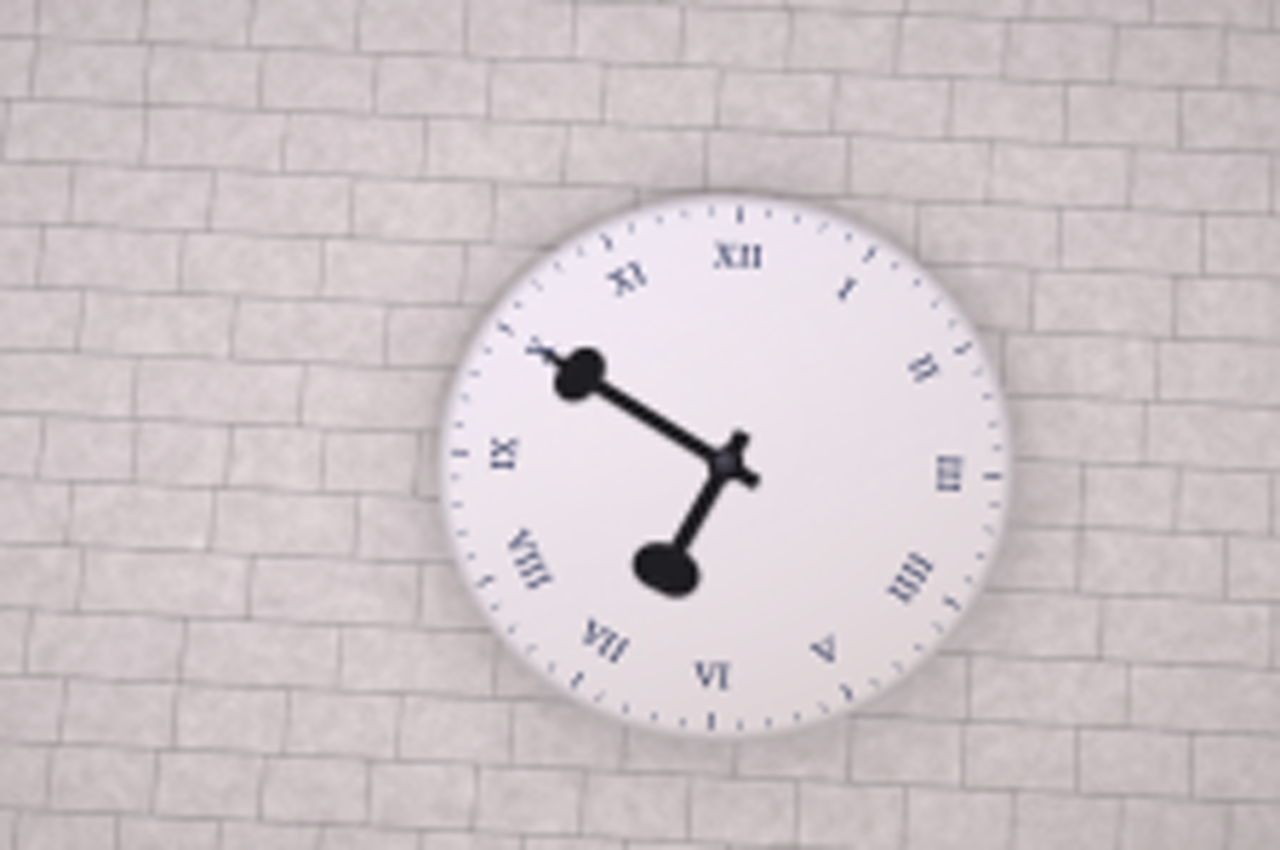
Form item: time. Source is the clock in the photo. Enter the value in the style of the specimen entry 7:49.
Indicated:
6:50
